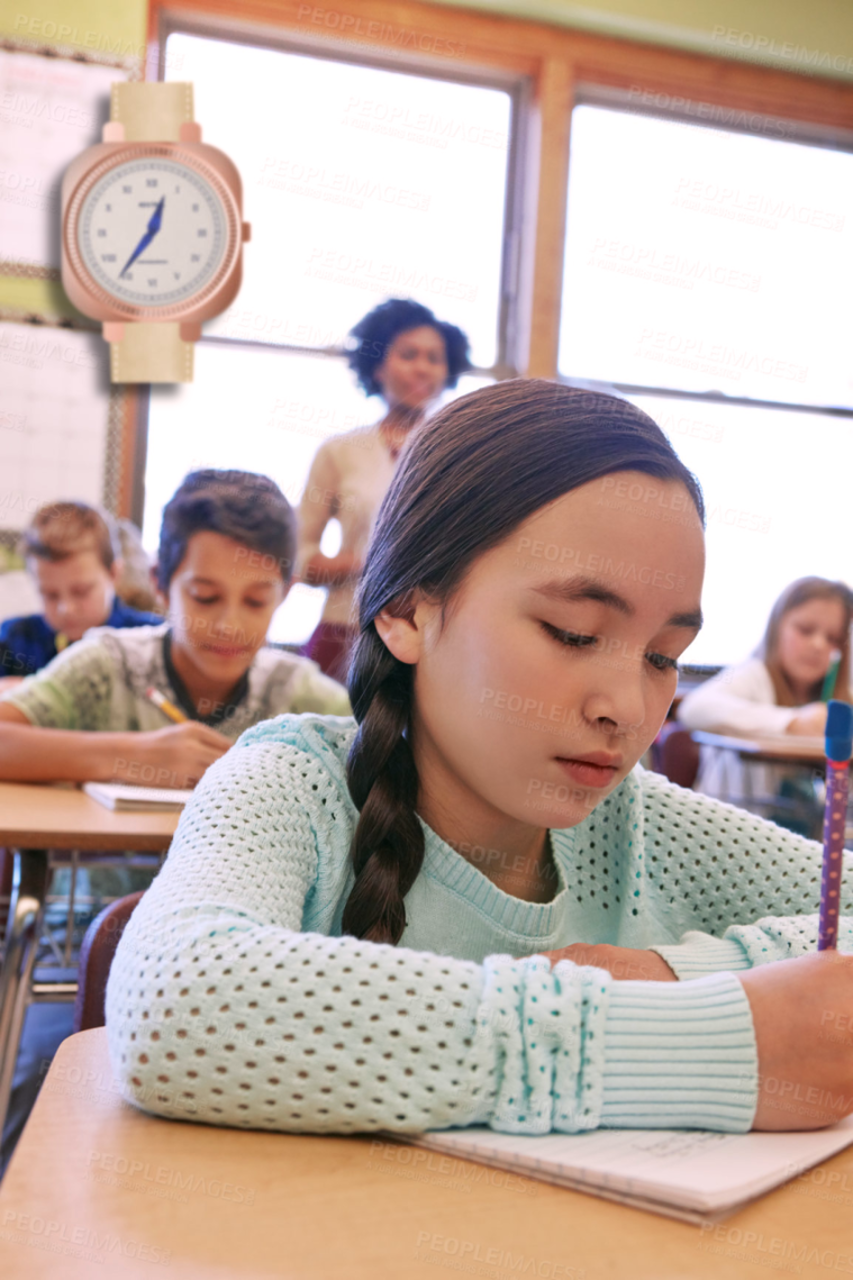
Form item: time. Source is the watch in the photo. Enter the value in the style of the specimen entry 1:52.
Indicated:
12:36
